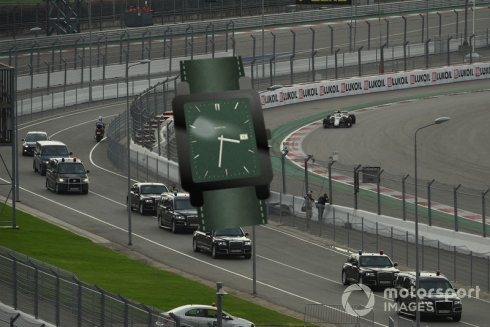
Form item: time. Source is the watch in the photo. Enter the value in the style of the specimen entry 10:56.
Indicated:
3:32
